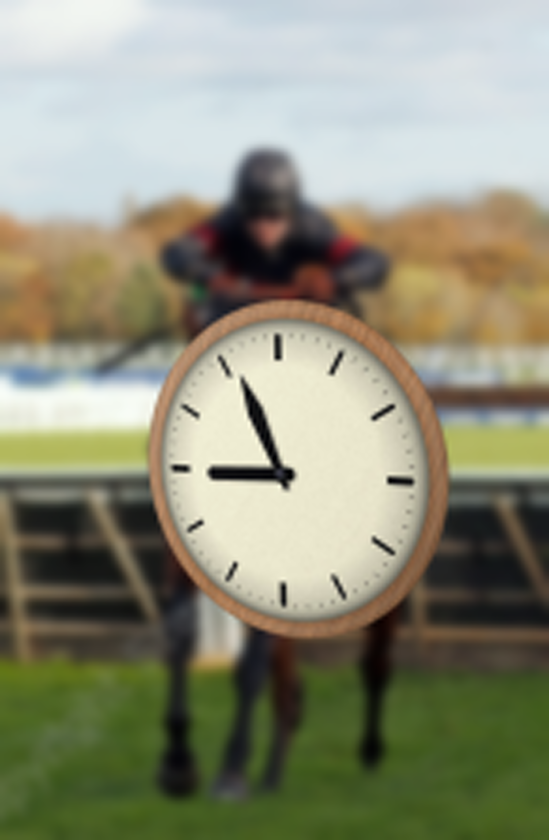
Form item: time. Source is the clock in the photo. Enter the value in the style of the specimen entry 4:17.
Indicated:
8:56
